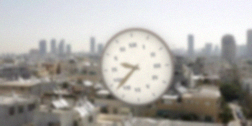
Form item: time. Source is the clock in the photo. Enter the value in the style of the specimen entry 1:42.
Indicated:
9:38
